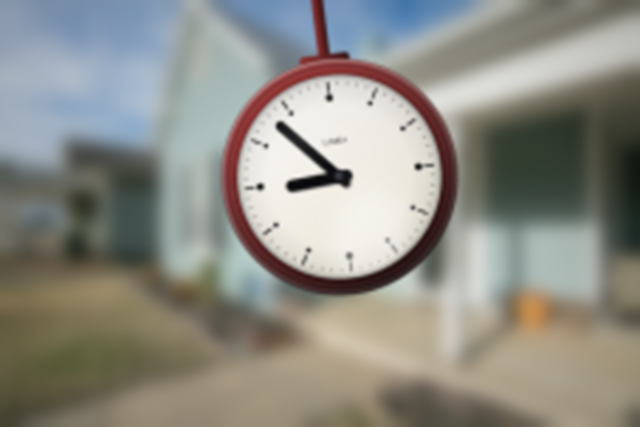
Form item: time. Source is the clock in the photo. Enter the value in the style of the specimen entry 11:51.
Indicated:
8:53
